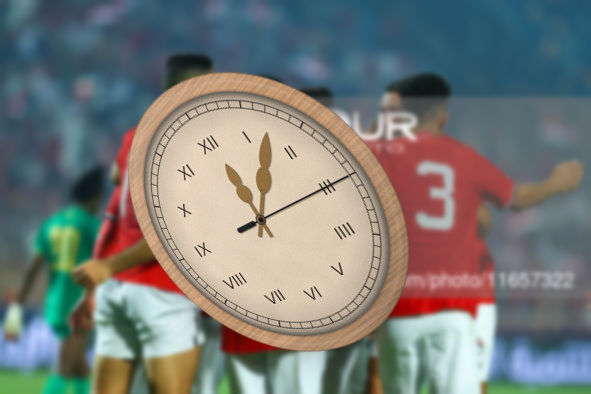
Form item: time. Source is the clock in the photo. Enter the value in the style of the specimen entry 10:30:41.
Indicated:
12:07:15
